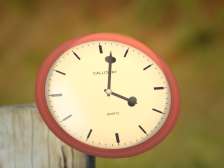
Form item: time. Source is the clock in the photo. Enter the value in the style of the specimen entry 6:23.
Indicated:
4:02
